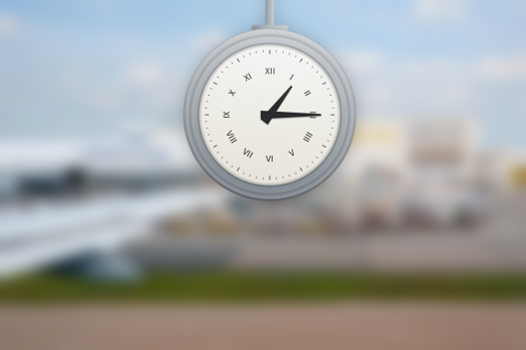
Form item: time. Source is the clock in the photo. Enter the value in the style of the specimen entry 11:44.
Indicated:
1:15
